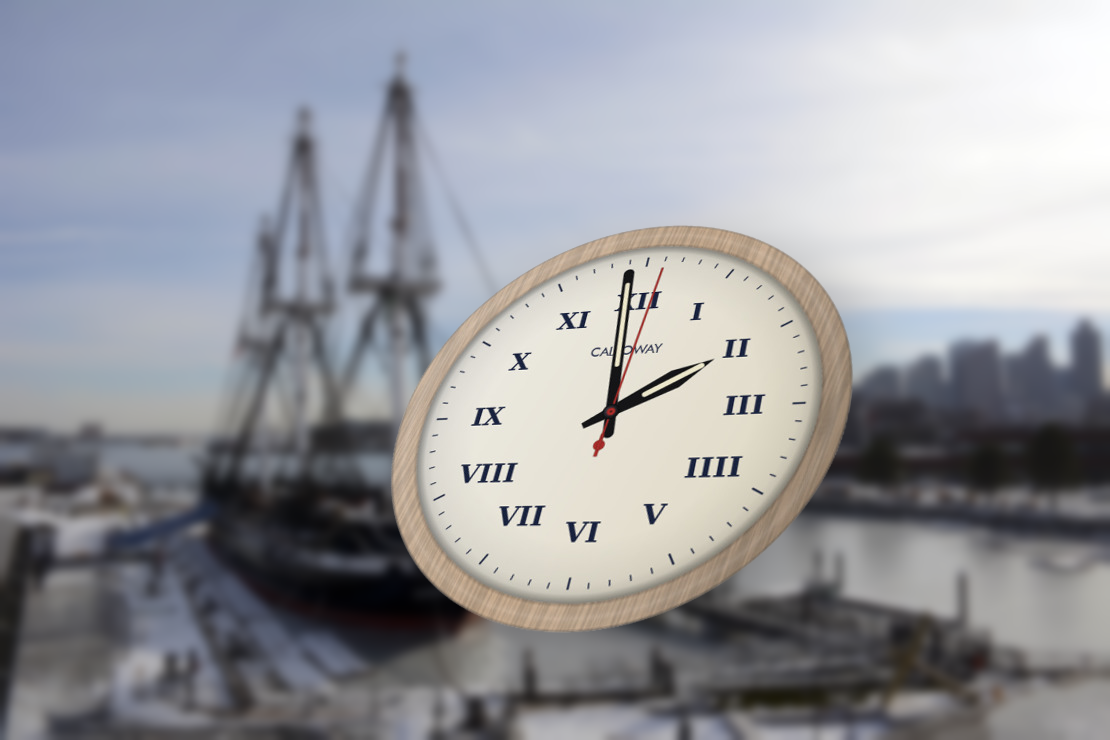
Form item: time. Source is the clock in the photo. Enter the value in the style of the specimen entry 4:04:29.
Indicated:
1:59:01
